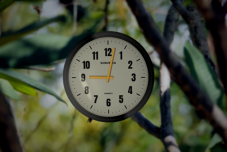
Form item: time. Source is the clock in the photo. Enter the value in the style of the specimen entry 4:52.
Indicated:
9:02
